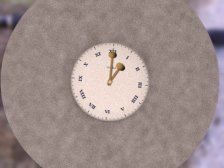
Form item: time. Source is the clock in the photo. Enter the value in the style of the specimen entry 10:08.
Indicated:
1:00
